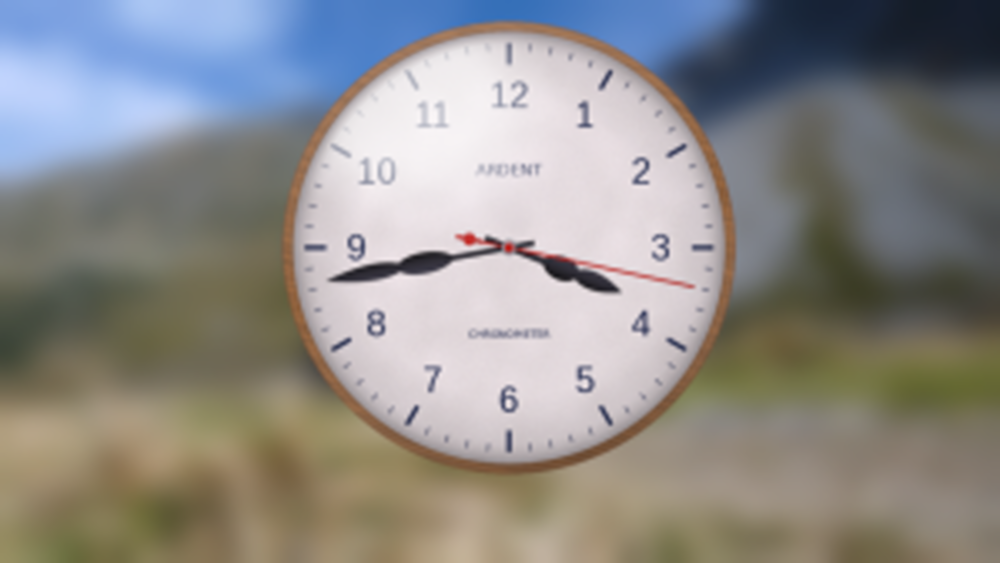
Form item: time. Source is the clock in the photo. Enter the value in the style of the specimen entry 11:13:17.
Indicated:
3:43:17
